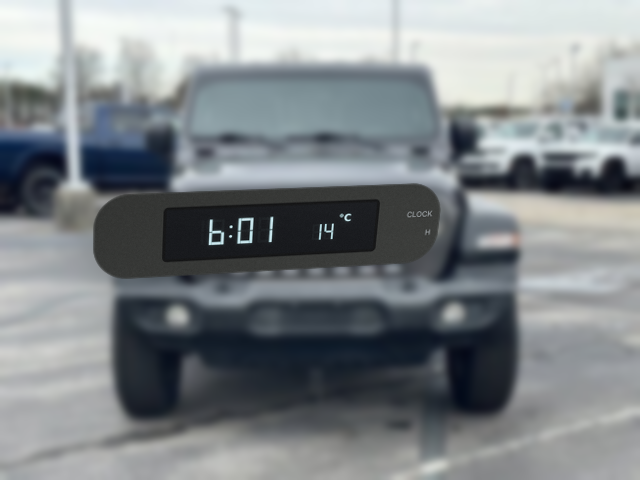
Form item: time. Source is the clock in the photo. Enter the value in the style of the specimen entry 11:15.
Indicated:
6:01
